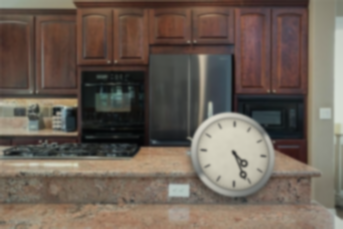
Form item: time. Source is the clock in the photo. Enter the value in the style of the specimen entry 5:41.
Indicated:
4:26
